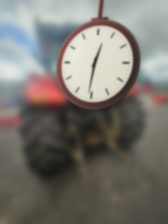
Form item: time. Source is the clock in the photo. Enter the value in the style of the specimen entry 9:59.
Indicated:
12:31
